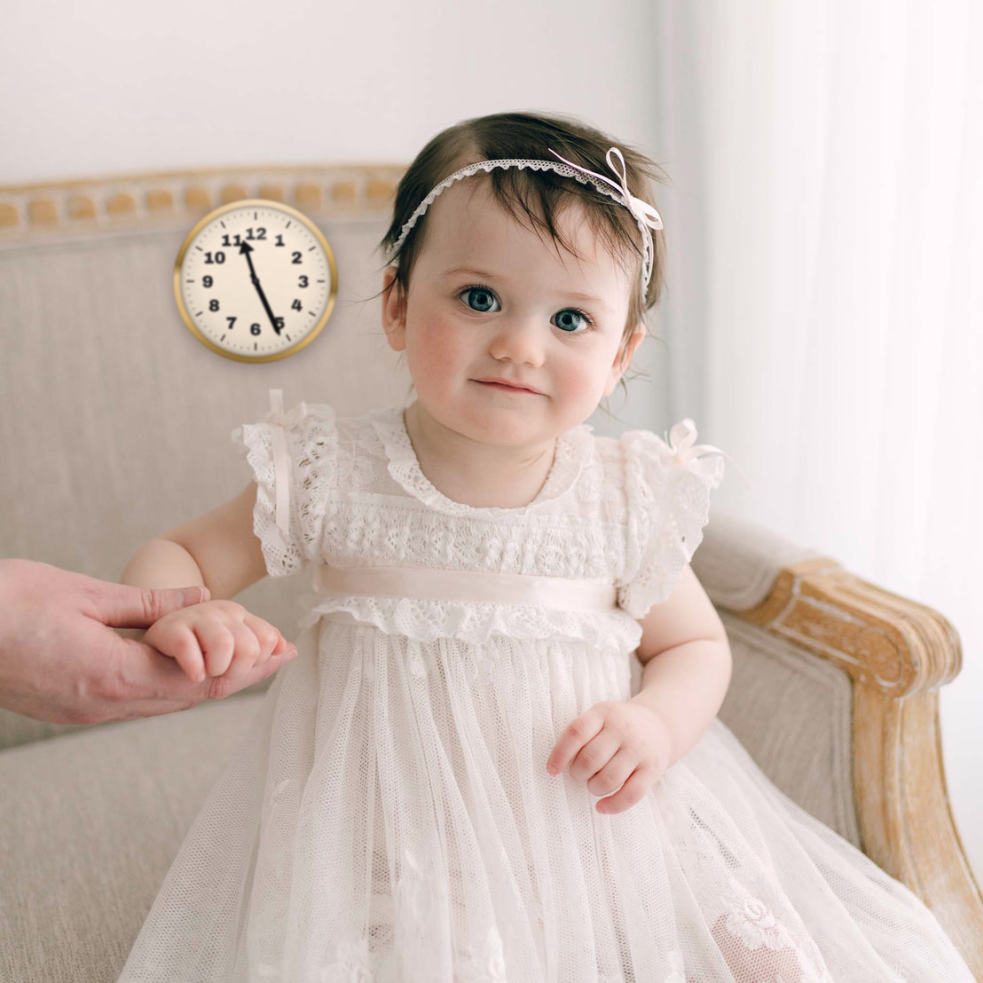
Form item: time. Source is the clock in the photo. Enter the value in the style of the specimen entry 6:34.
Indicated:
11:26
